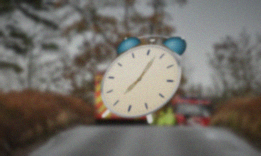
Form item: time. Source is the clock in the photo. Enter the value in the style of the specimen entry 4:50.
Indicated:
7:03
